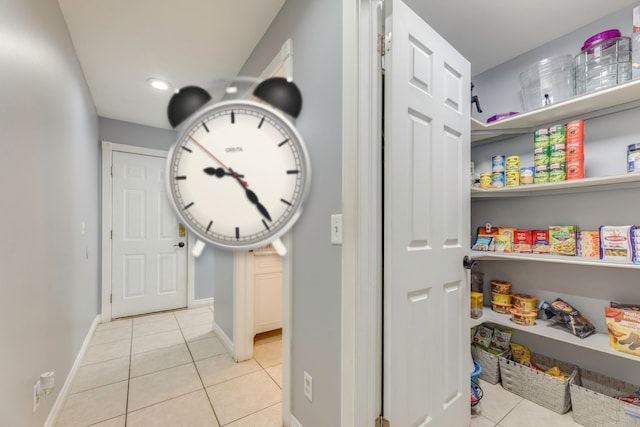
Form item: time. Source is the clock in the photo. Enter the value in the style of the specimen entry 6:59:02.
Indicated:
9:23:52
